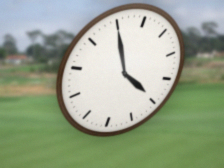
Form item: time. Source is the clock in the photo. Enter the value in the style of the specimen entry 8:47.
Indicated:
3:55
